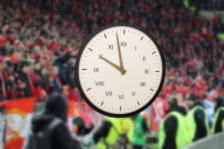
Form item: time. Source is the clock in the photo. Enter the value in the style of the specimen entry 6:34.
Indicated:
9:58
